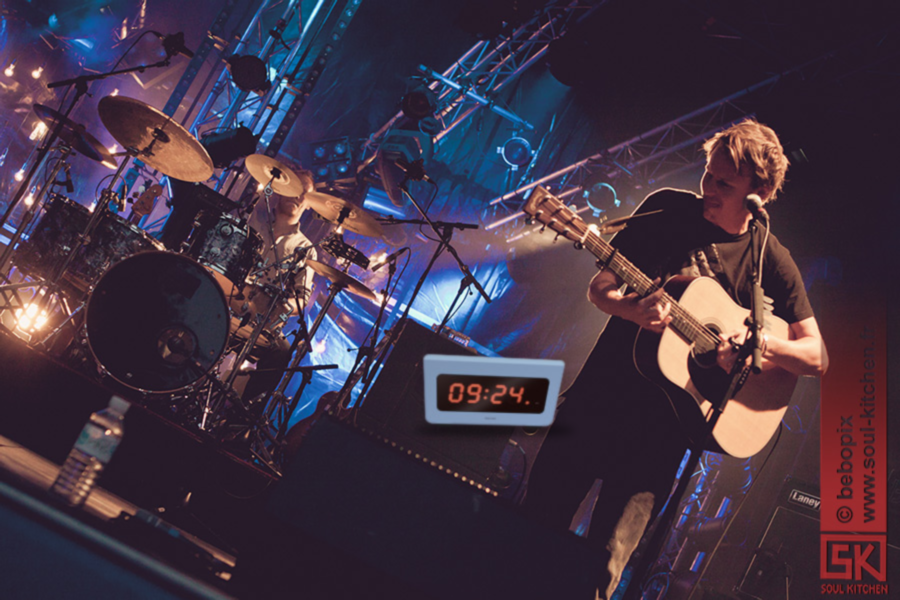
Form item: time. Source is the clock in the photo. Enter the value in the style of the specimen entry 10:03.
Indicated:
9:24
